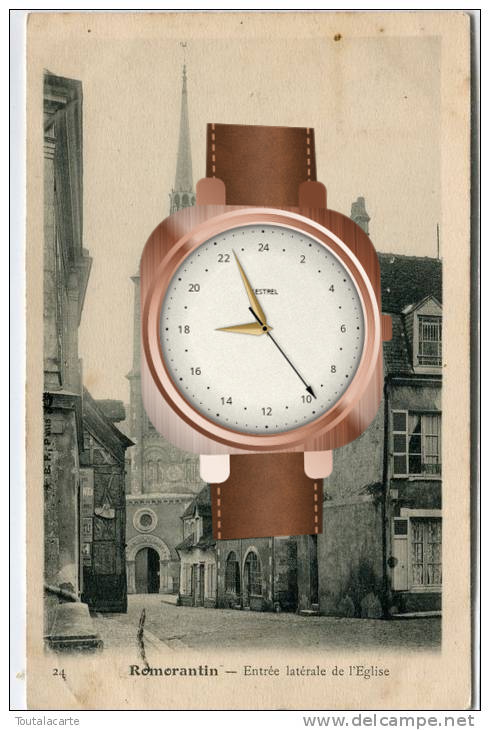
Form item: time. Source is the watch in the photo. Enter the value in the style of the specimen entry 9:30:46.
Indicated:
17:56:24
